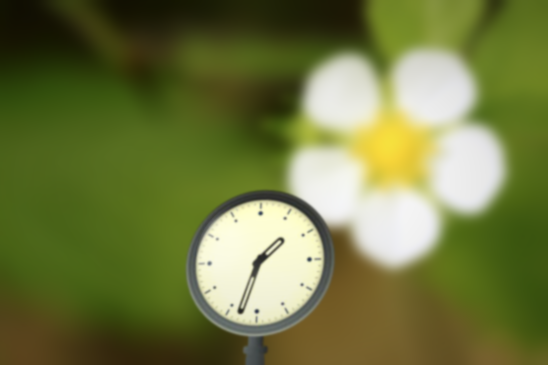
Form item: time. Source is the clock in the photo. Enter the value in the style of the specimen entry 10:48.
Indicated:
1:33
